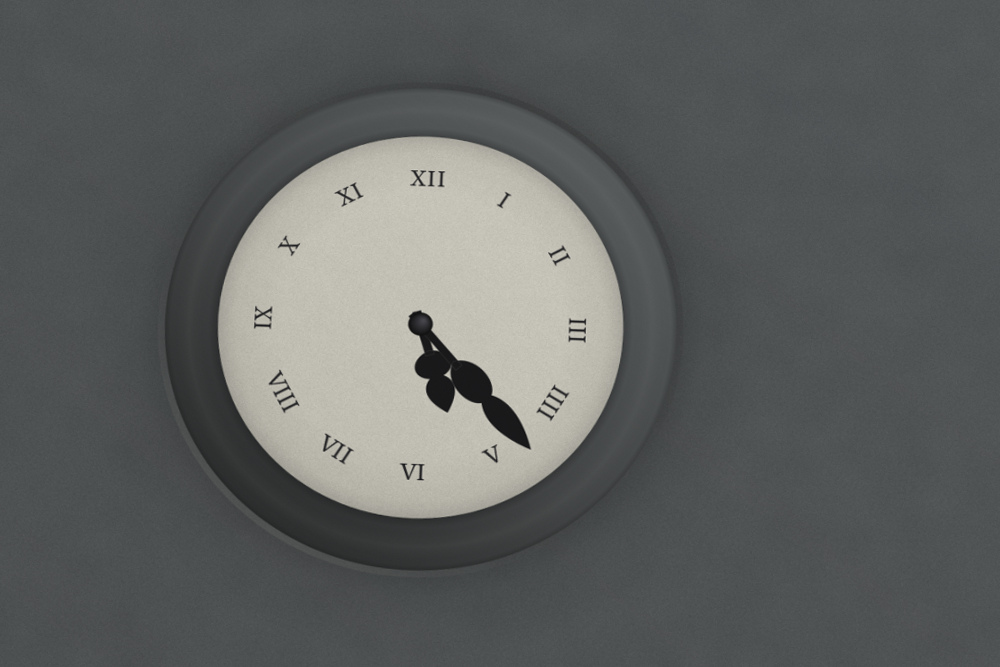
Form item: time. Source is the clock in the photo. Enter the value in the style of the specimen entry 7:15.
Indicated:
5:23
